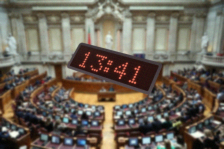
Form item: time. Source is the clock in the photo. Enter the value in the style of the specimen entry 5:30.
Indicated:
13:41
